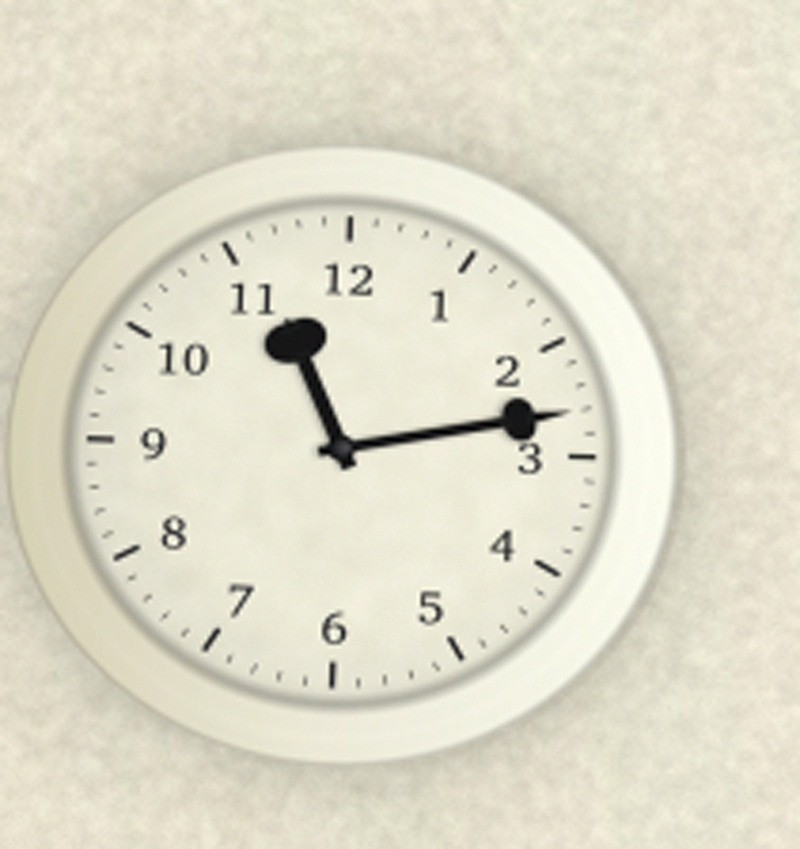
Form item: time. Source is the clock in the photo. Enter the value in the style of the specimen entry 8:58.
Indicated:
11:13
